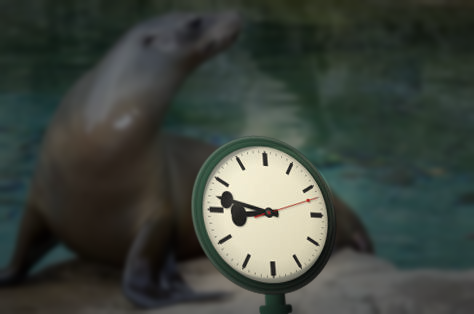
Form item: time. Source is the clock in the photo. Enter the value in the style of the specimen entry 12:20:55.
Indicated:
8:47:12
